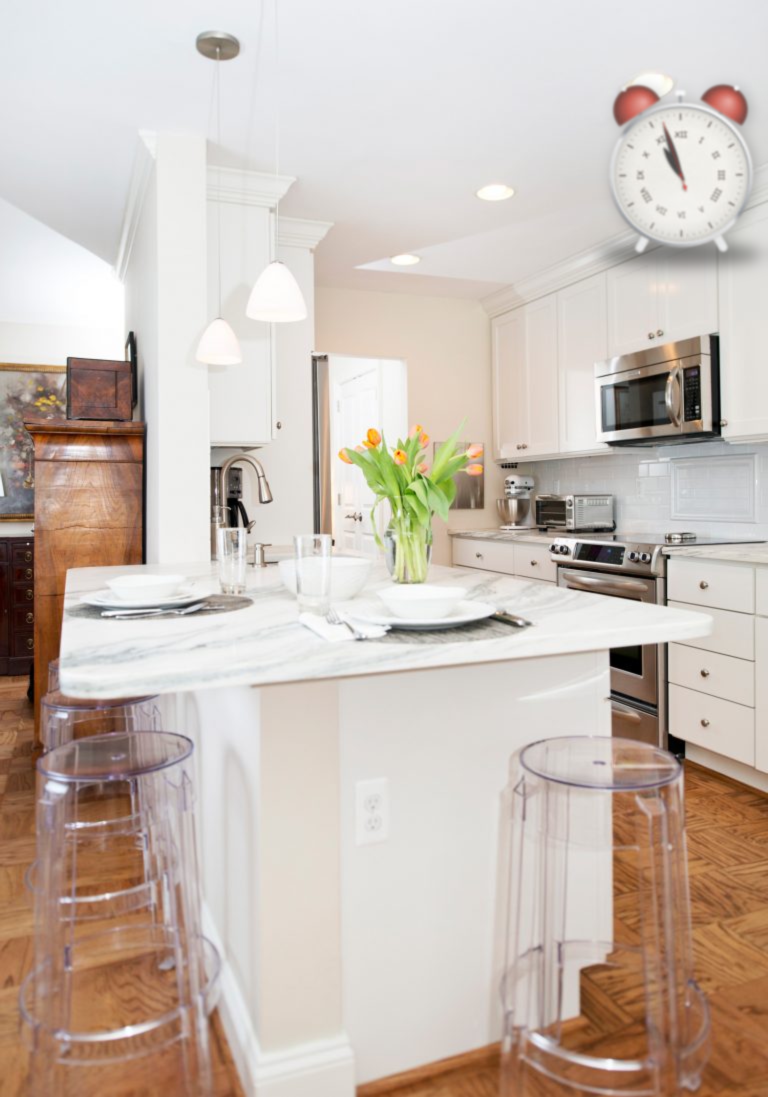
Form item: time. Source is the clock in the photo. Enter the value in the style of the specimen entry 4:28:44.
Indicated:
10:56:57
